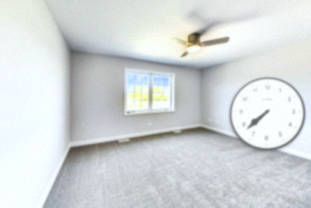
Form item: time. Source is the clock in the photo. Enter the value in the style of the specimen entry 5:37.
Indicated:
7:38
